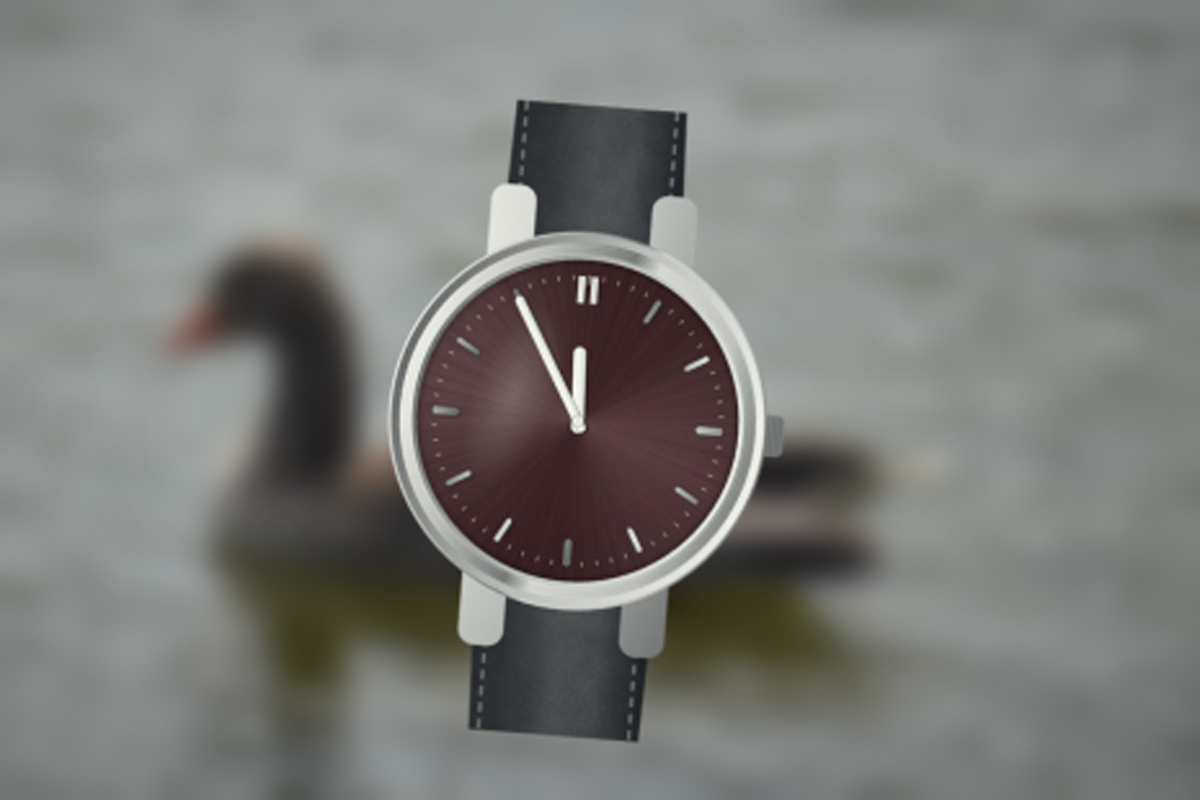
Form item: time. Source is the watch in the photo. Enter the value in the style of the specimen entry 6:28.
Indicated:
11:55
